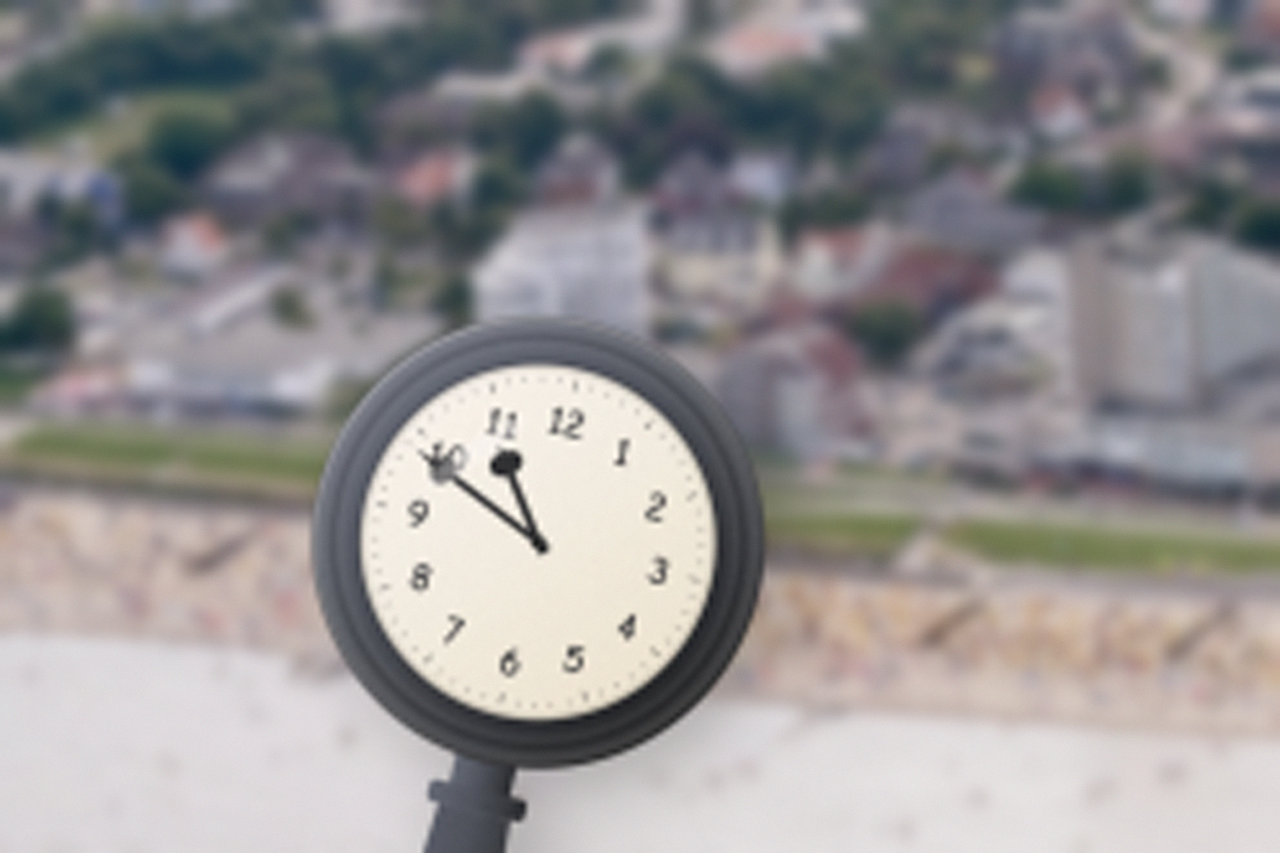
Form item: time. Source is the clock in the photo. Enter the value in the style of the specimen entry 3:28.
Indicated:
10:49
